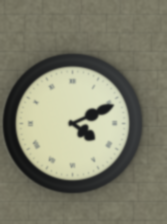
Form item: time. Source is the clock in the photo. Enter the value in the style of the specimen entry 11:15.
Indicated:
4:11
